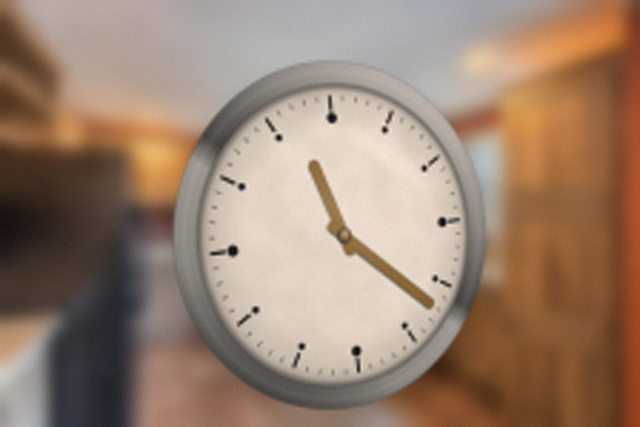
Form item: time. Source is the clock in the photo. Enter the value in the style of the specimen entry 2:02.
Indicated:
11:22
